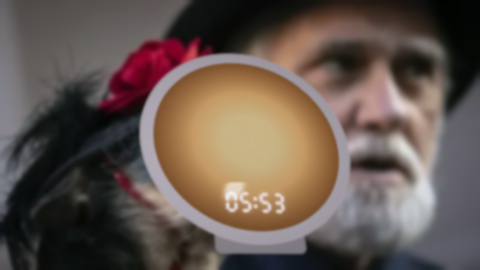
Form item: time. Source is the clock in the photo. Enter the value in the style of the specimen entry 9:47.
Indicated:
5:53
